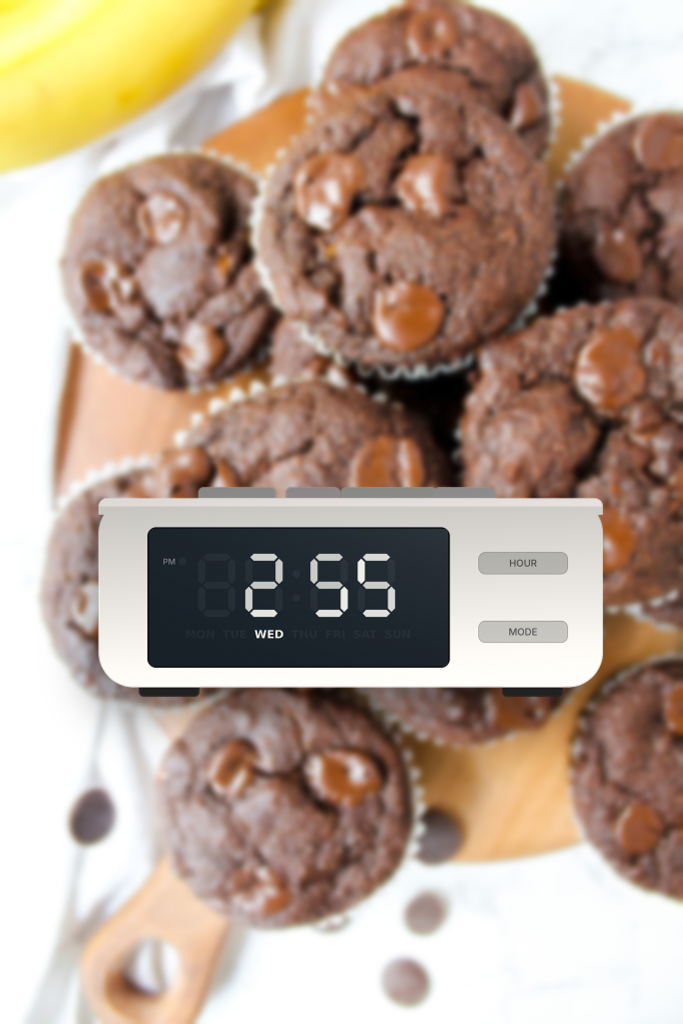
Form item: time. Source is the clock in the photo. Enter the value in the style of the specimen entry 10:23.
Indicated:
2:55
